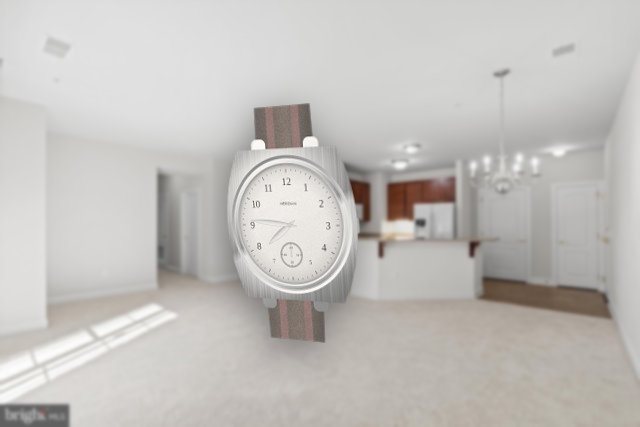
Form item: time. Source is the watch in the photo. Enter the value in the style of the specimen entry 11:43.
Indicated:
7:46
